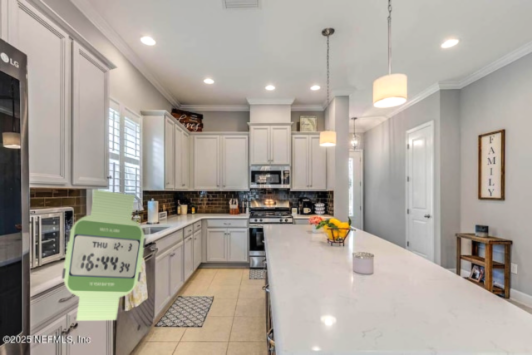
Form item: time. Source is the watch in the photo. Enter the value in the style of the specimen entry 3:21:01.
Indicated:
16:44:34
